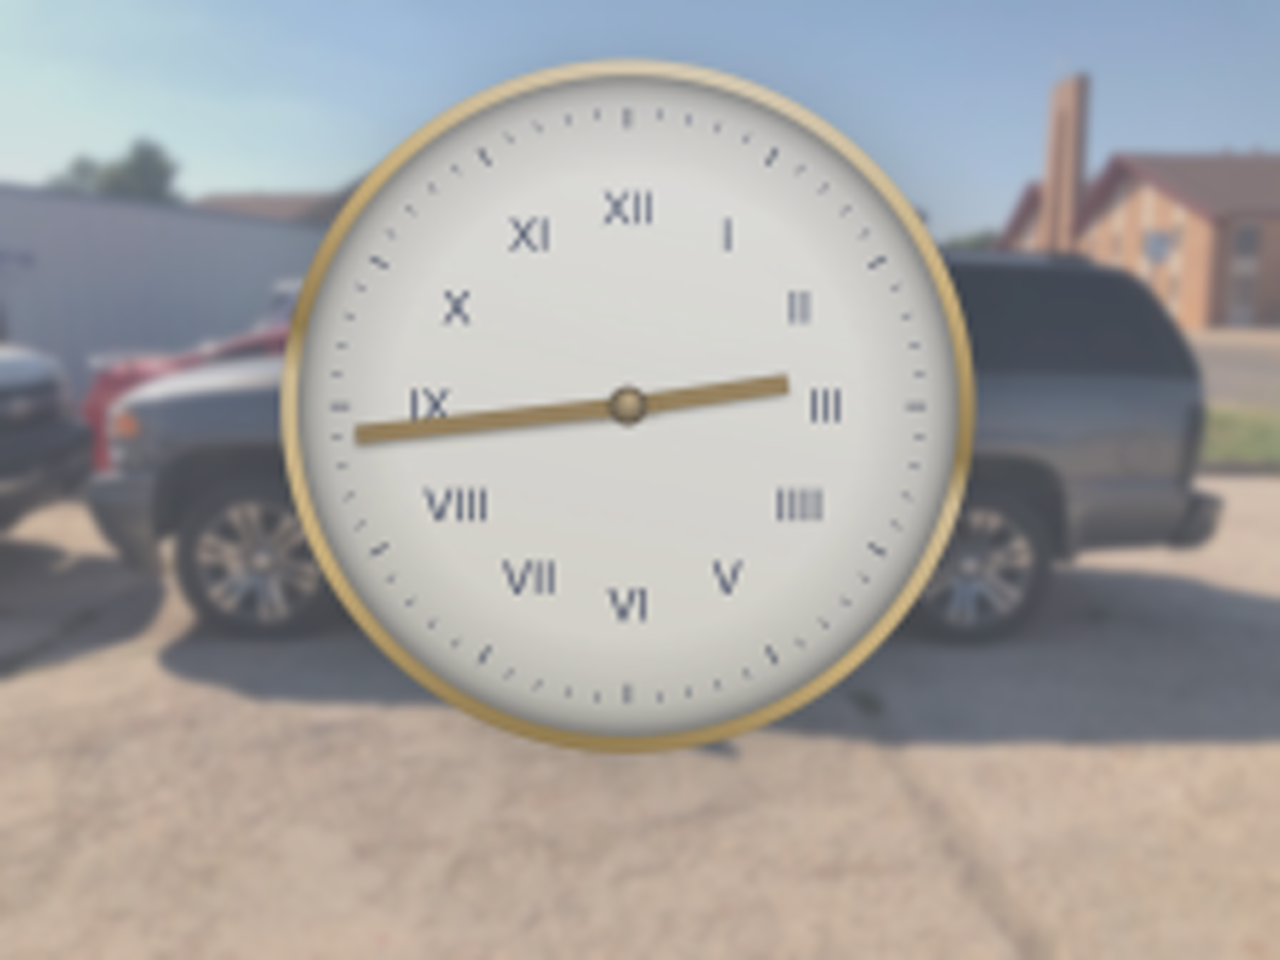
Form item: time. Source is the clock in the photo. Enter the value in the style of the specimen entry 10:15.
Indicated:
2:44
